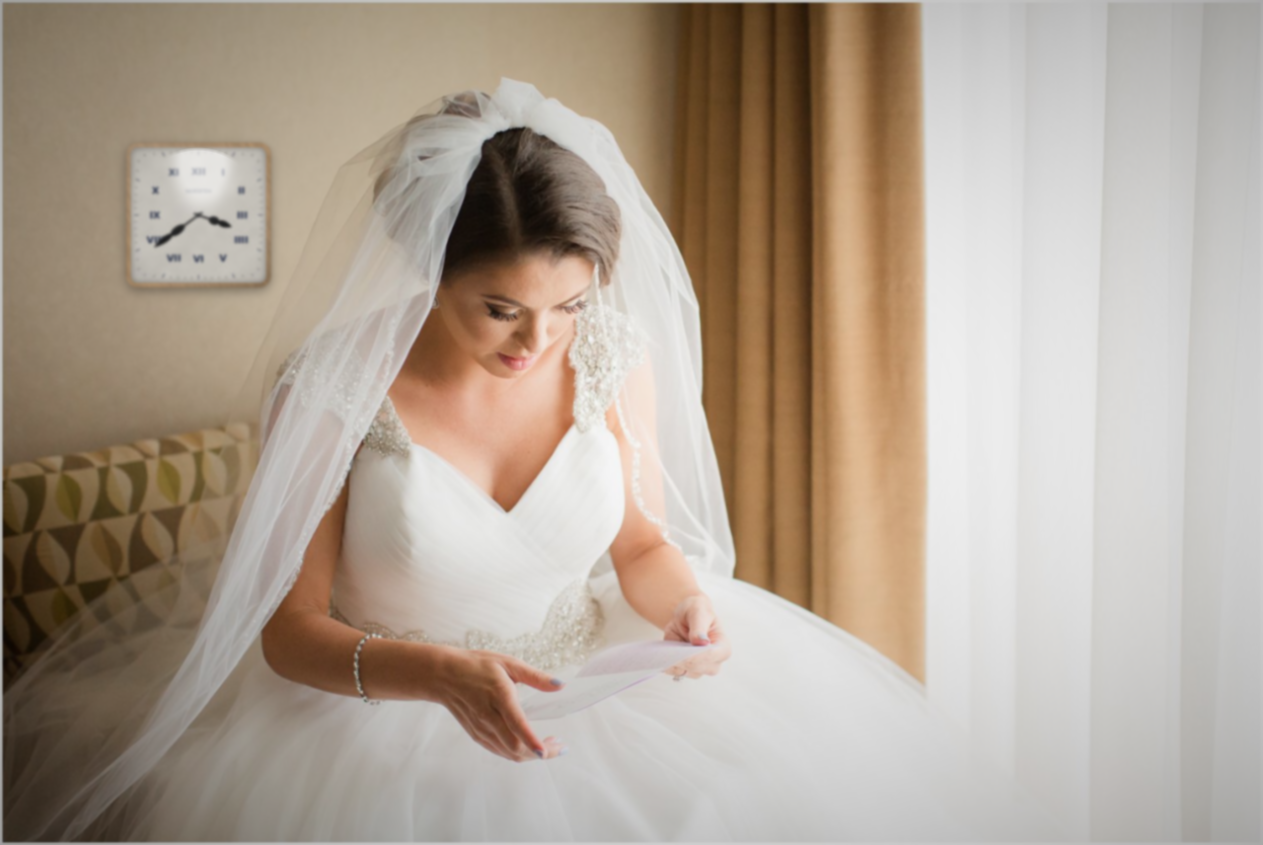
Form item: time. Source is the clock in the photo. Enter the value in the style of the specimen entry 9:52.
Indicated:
3:39
